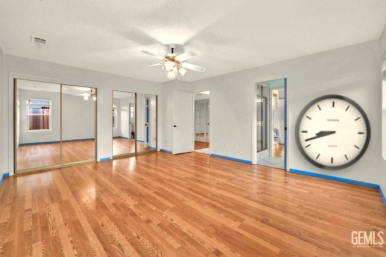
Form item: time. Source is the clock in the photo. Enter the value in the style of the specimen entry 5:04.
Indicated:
8:42
